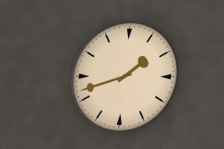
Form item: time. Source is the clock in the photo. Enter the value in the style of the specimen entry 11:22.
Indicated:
1:42
